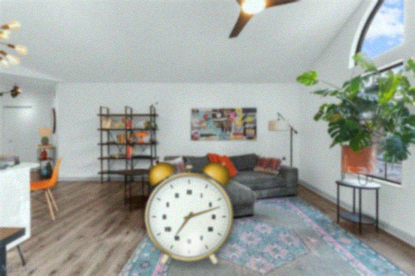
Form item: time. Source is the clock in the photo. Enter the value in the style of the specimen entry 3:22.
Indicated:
7:12
